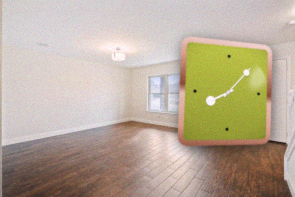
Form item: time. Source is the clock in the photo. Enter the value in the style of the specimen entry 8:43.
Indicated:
8:07
